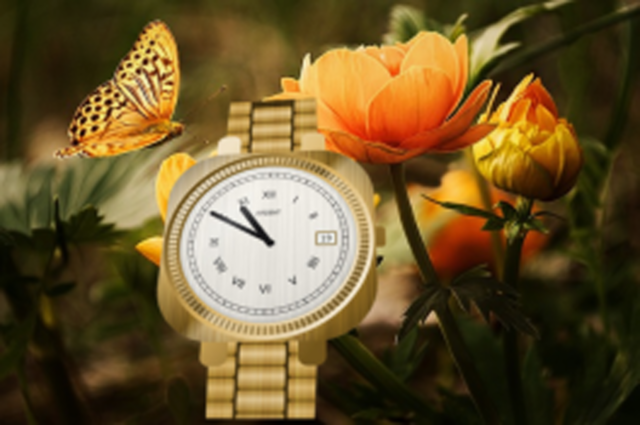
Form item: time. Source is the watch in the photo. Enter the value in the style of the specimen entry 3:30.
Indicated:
10:50
